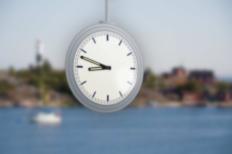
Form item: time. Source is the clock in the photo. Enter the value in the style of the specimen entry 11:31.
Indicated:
8:48
